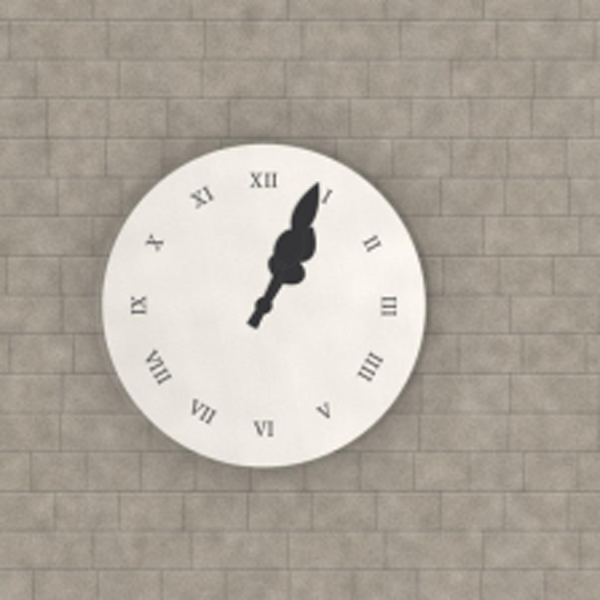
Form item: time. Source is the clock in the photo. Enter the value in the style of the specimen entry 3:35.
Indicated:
1:04
